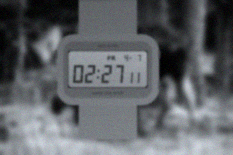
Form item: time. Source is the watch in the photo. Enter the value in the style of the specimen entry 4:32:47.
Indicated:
2:27:11
